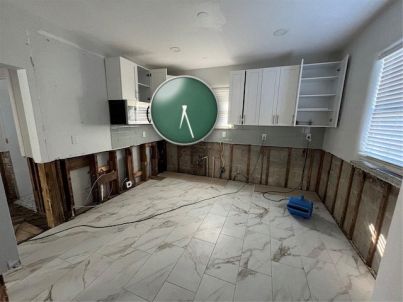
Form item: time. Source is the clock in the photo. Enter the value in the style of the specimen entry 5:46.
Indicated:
6:27
